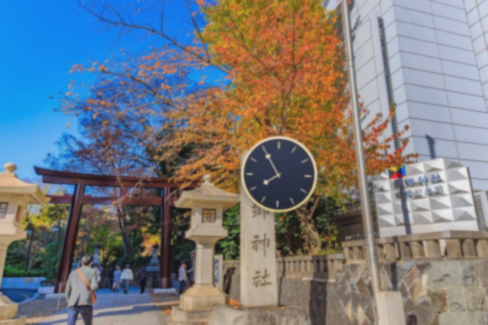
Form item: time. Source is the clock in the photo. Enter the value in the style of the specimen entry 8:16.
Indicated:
7:55
